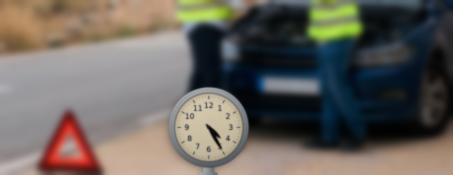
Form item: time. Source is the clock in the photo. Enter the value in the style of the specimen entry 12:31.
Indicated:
4:25
